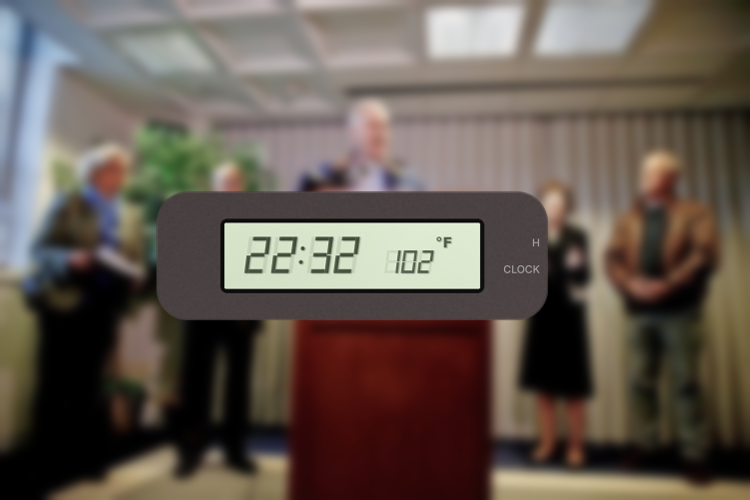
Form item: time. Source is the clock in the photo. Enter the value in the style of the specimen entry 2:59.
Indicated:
22:32
